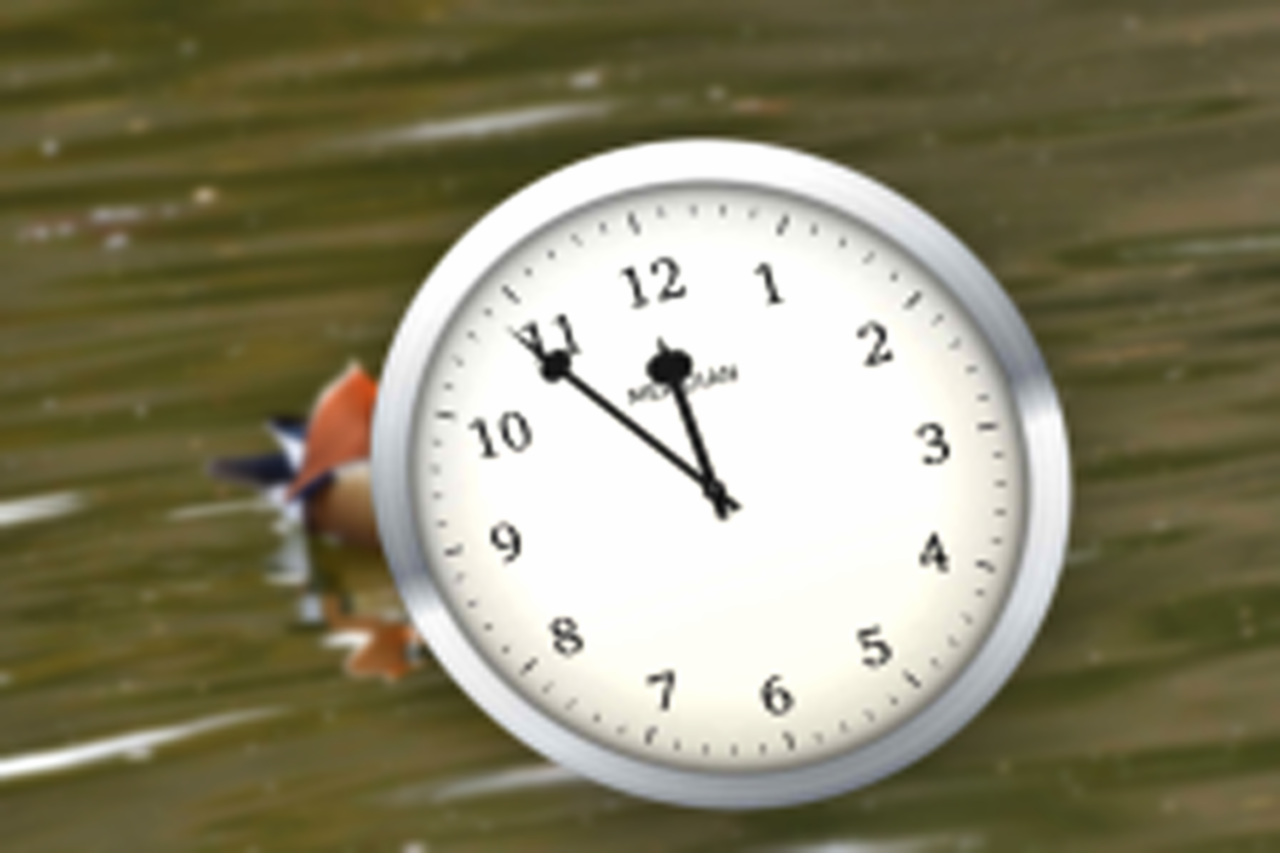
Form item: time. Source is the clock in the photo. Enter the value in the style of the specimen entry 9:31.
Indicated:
11:54
